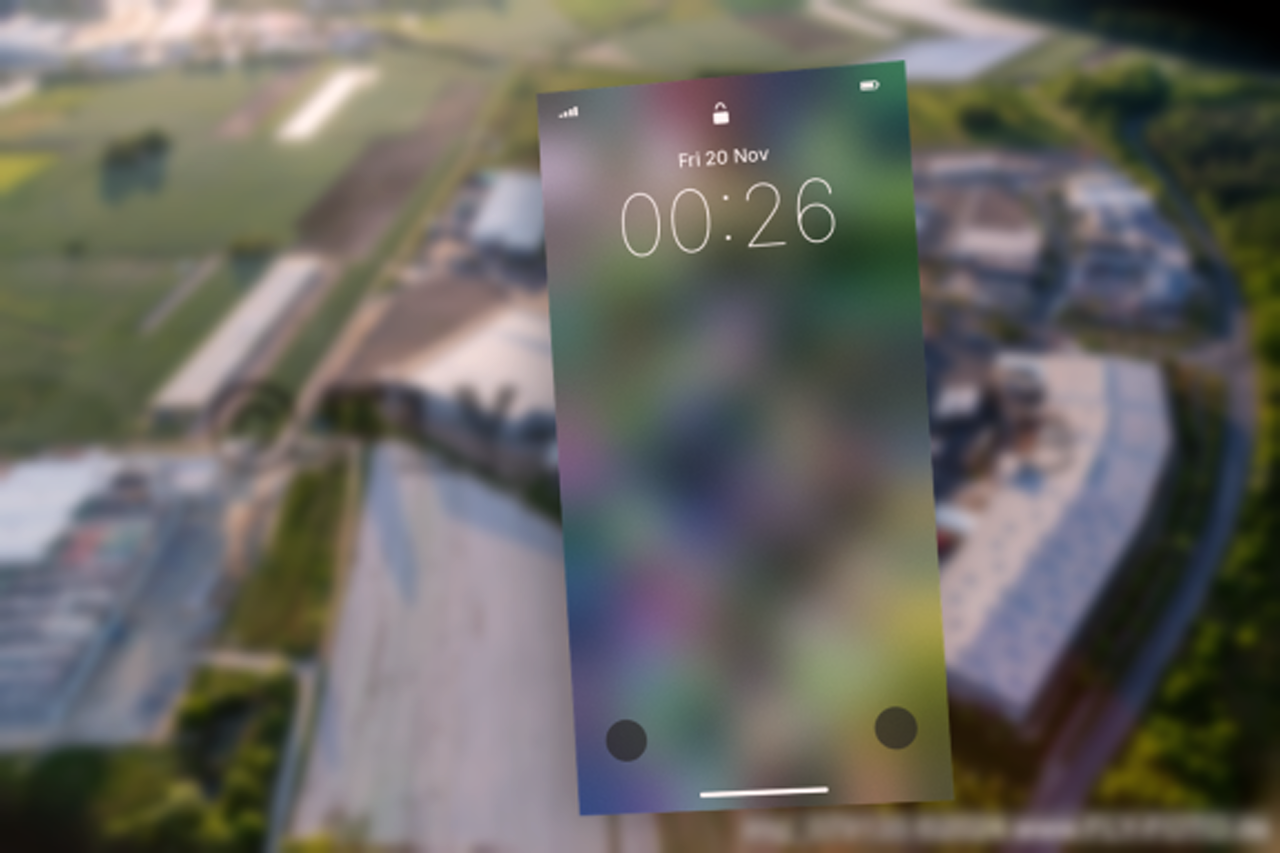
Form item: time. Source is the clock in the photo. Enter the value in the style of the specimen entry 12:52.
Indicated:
0:26
